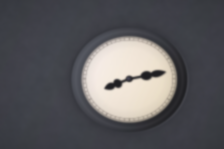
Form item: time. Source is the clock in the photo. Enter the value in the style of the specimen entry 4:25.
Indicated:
8:13
